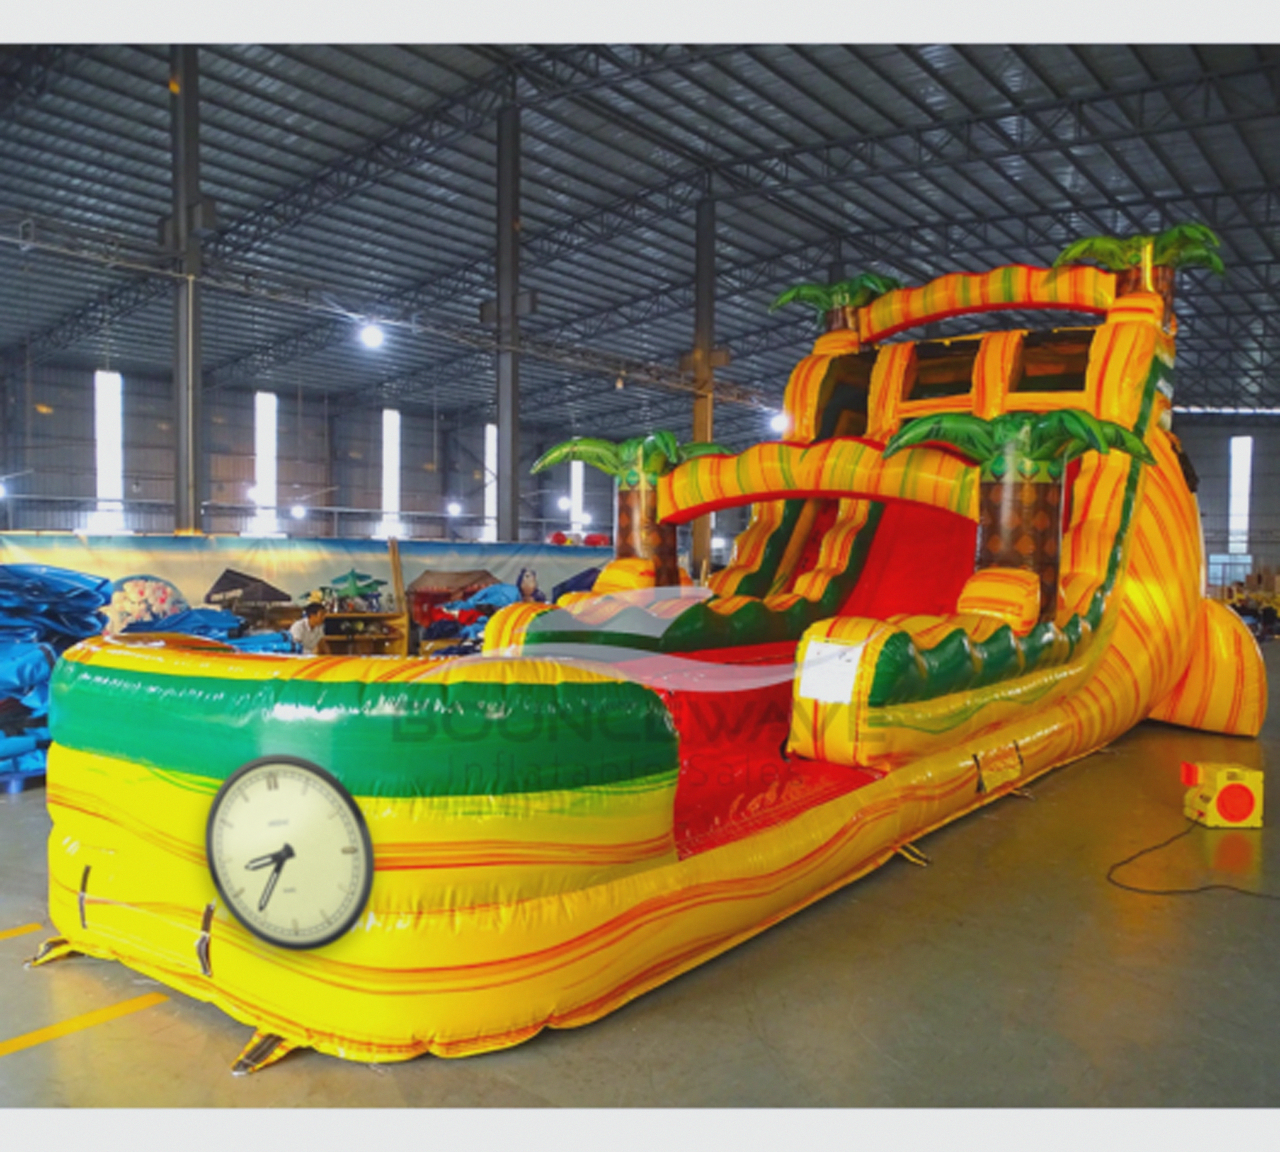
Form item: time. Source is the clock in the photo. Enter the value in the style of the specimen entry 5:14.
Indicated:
8:36
